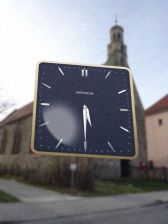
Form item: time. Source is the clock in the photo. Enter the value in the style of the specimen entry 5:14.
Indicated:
5:30
